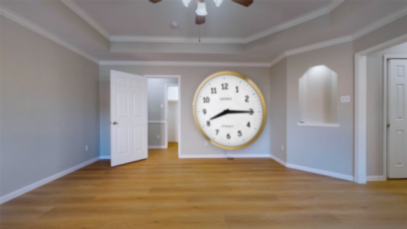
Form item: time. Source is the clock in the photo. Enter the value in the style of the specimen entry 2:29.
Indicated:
8:15
